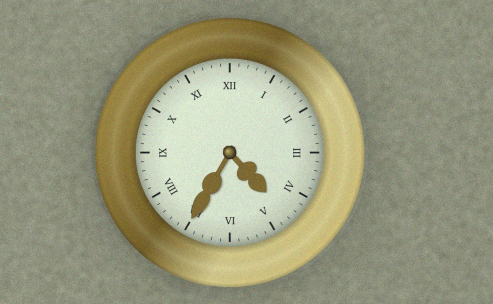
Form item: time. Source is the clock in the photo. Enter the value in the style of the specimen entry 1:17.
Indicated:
4:35
